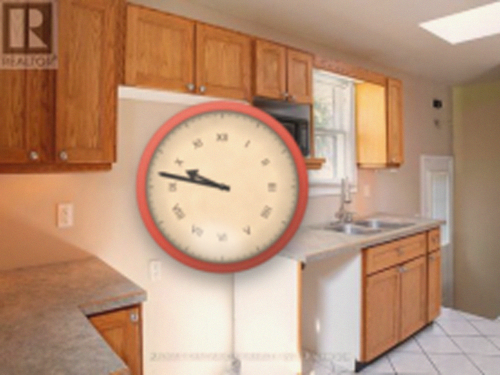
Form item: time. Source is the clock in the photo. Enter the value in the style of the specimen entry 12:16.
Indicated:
9:47
